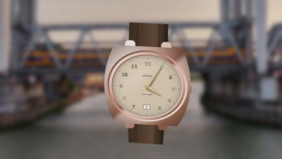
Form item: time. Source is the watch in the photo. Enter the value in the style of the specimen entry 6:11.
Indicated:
4:05
